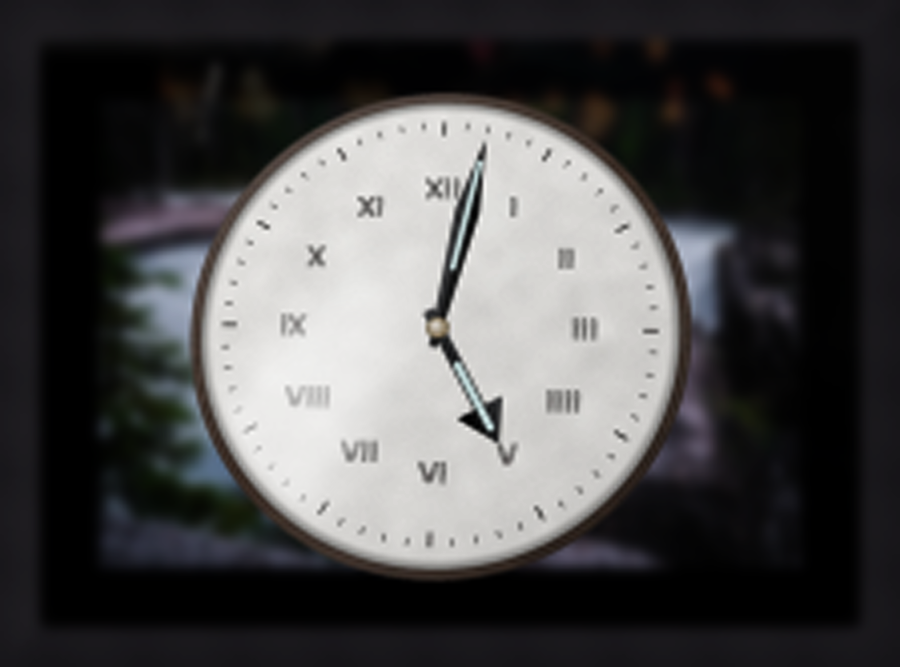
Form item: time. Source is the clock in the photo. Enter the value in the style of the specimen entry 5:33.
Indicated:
5:02
